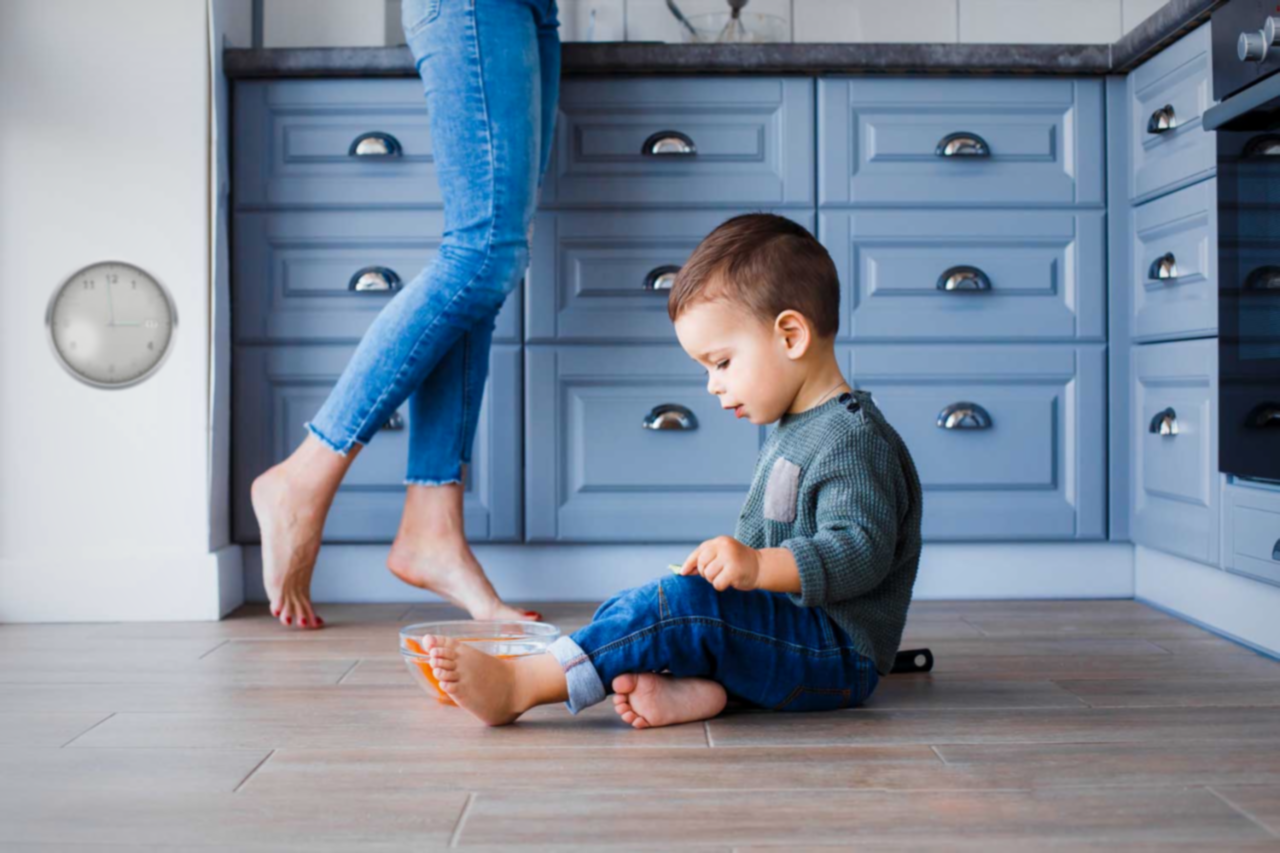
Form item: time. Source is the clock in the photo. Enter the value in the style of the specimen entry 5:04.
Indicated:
2:59
